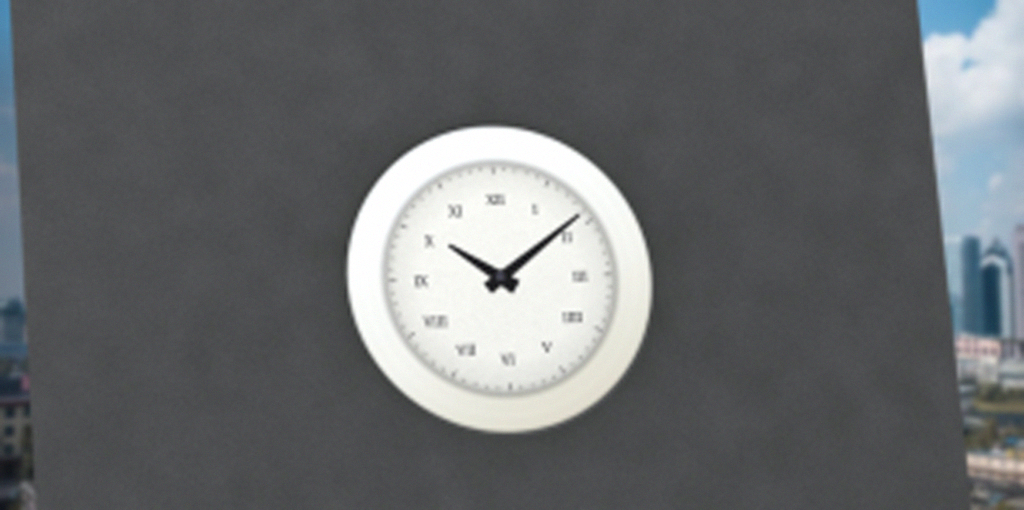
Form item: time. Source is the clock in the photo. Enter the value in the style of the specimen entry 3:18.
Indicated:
10:09
